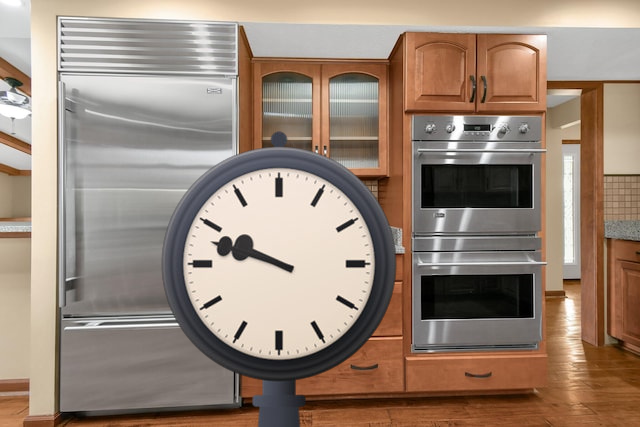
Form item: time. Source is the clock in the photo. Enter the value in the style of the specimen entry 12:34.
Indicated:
9:48
